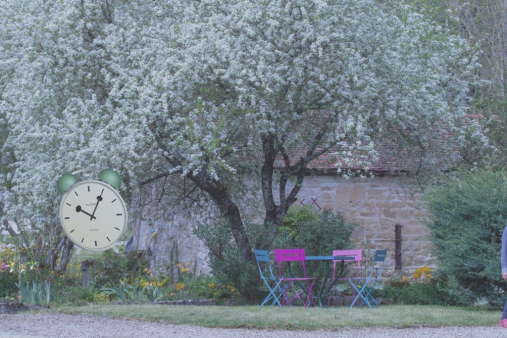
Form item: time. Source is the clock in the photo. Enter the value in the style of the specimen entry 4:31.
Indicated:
10:05
